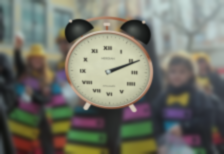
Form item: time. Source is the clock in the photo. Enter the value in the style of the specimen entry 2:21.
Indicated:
2:11
